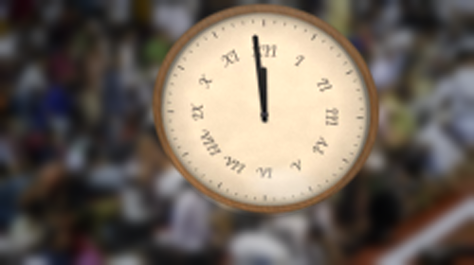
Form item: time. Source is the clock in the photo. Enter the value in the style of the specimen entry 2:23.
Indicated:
11:59
